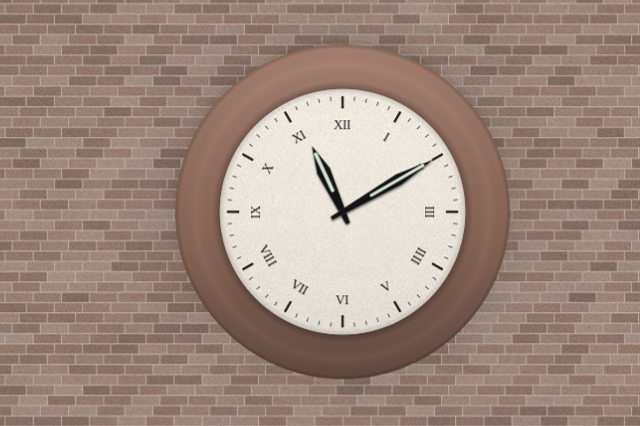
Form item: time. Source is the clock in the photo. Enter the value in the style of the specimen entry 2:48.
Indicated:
11:10
